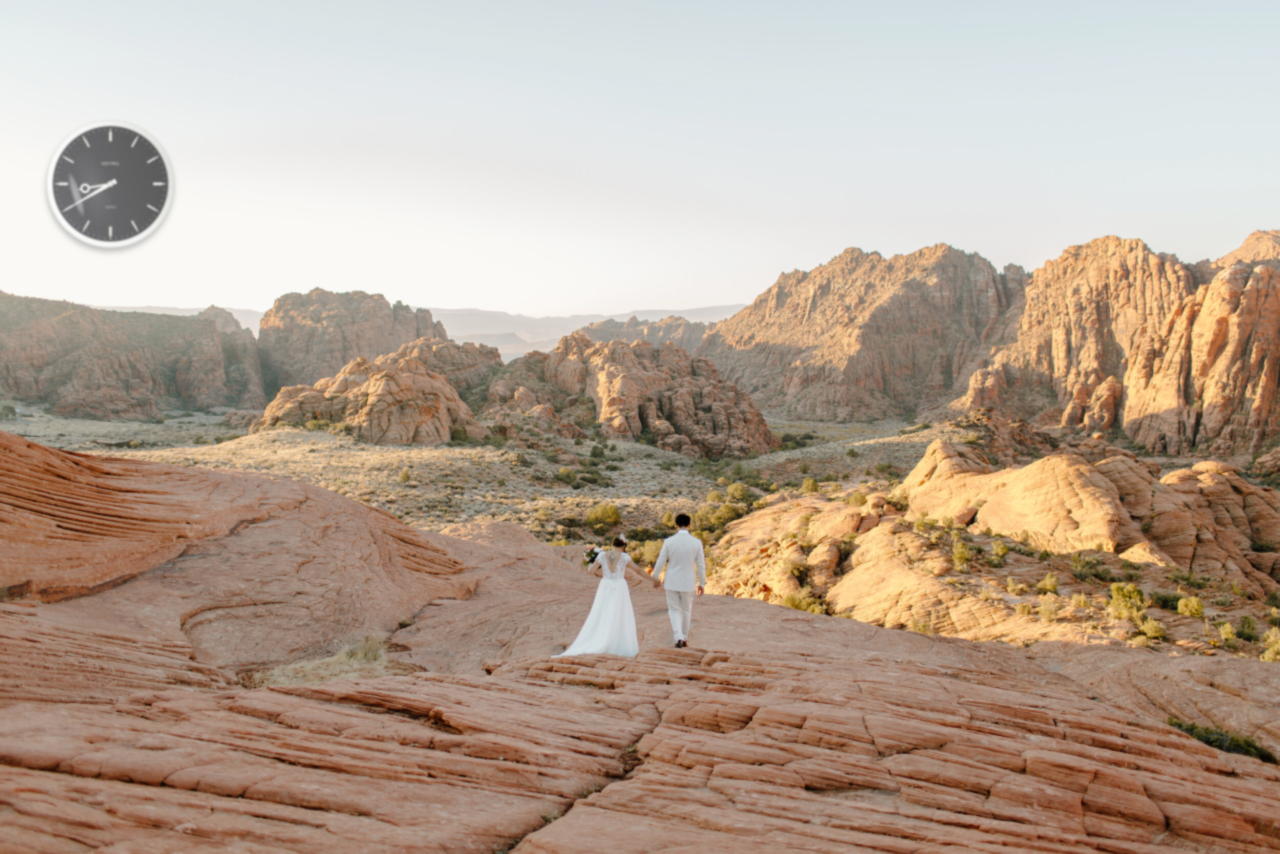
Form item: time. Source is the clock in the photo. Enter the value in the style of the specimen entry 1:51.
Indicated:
8:40
